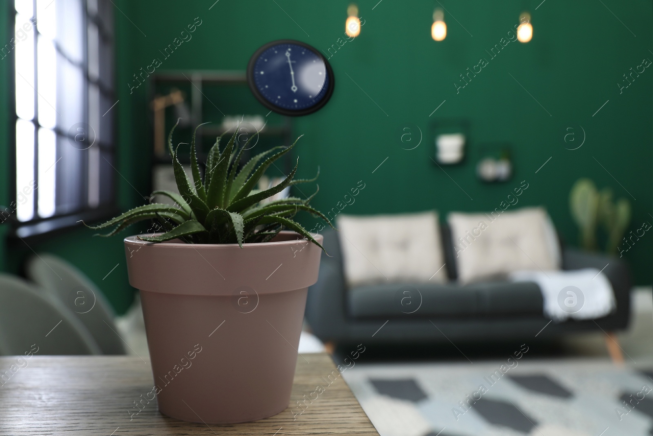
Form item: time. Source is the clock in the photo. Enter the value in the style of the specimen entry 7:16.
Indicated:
5:59
